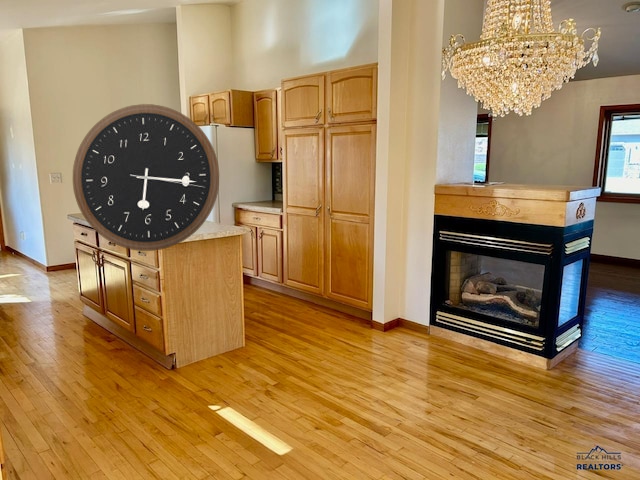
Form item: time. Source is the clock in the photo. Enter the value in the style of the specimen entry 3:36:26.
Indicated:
6:16:17
